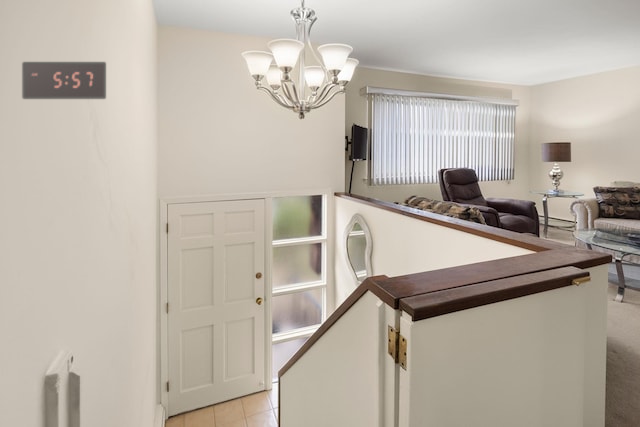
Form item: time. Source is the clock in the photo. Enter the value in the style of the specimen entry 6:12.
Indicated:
5:57
